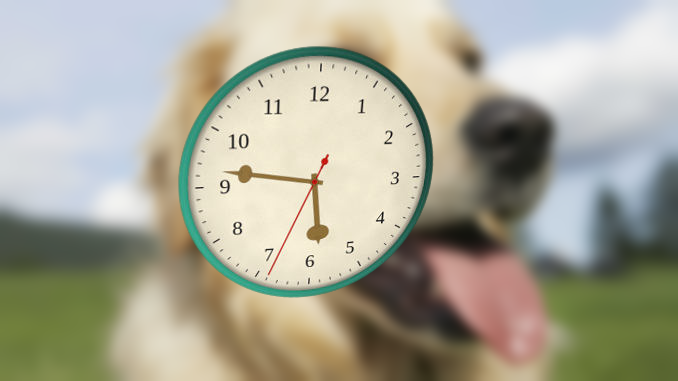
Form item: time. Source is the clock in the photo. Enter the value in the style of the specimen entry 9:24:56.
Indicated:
5:46:34
